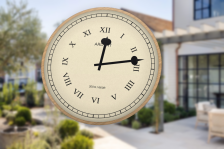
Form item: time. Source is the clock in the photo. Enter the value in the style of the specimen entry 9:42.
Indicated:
12:13
